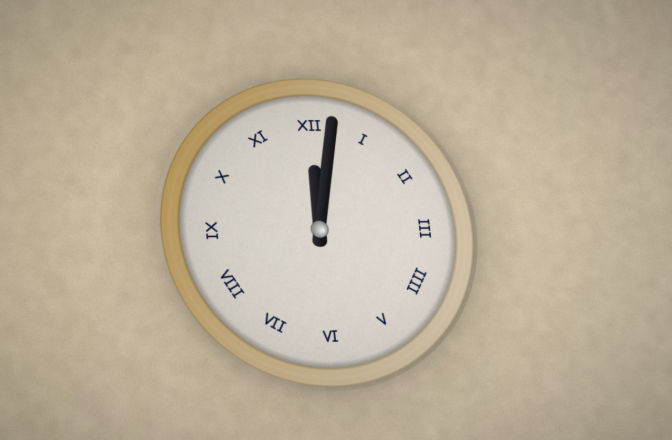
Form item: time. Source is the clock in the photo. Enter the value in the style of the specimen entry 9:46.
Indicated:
12:02
